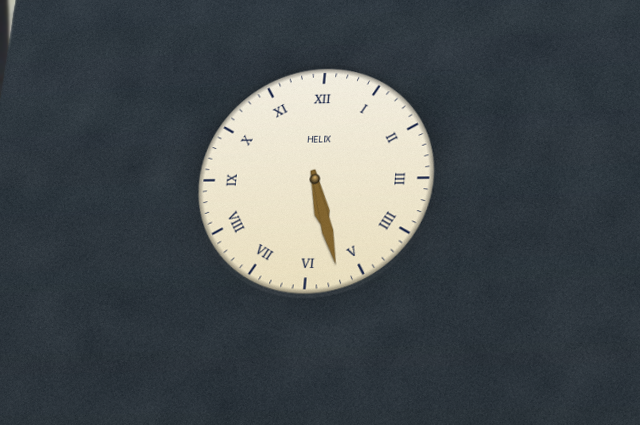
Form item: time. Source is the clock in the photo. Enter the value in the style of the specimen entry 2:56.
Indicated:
5:27
